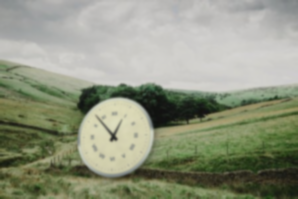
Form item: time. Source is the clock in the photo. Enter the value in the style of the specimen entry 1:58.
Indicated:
12:53
